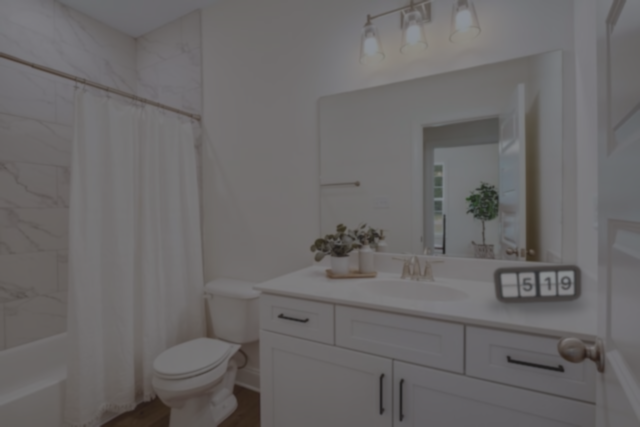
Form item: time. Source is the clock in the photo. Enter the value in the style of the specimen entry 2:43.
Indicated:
5:19
